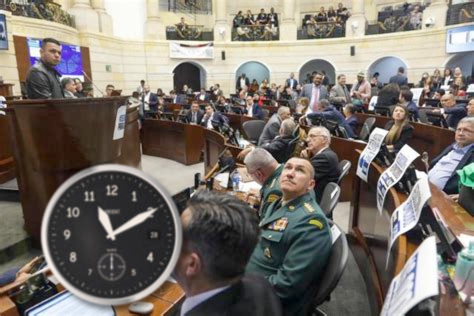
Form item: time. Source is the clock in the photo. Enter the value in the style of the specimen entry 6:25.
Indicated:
11:10
